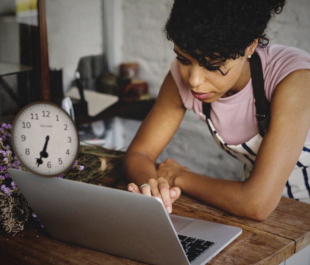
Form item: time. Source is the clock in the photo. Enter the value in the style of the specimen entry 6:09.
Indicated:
6:34
